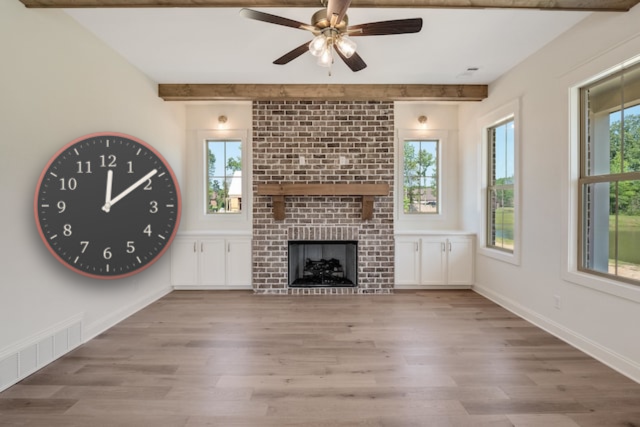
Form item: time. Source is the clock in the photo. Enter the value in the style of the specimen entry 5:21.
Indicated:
12:09
